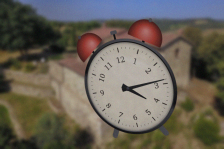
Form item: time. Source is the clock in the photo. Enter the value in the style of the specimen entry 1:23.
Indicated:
4:14
